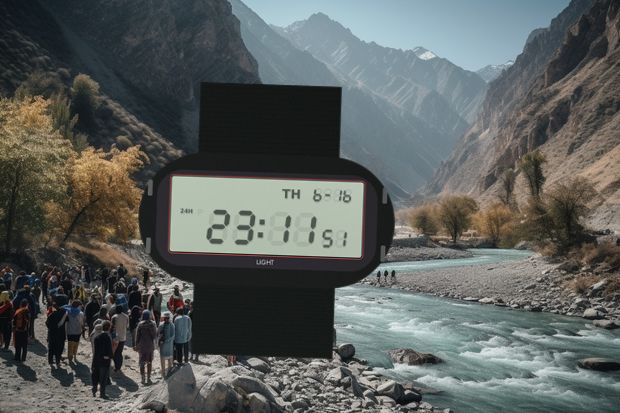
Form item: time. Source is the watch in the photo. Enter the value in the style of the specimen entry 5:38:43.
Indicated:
23:11:51
